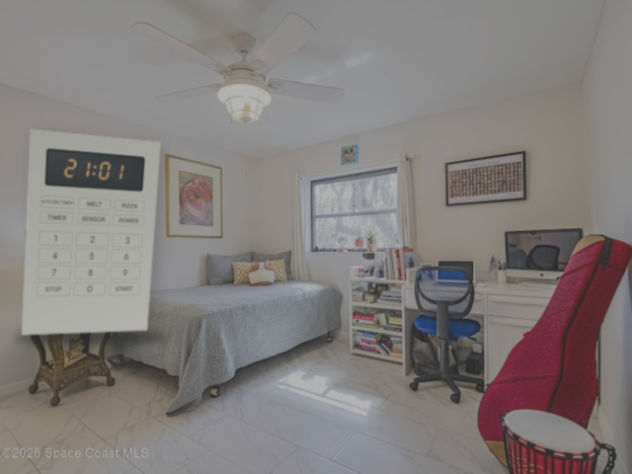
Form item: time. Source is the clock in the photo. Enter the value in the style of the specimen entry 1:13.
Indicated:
21:01
